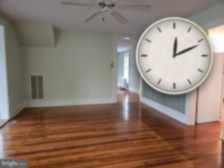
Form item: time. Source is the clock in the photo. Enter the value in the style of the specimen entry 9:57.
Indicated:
12:11
